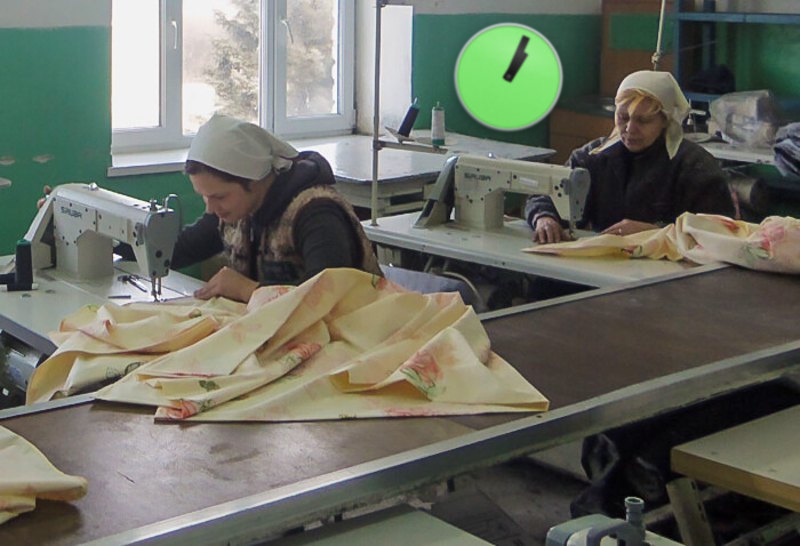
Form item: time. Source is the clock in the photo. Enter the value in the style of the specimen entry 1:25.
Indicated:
1:04
